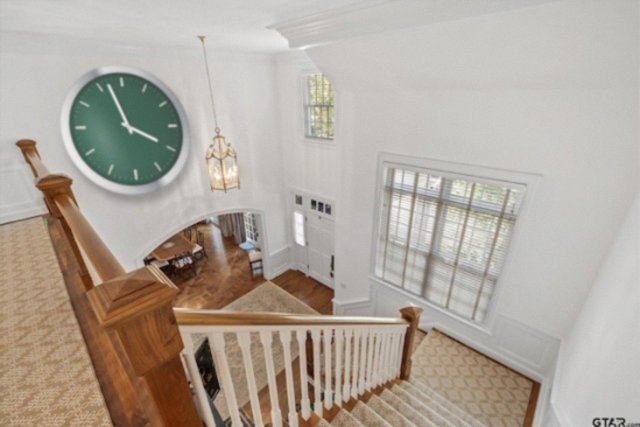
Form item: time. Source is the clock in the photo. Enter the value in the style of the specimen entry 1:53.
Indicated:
3:57
